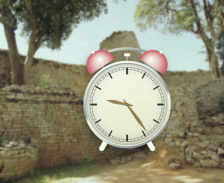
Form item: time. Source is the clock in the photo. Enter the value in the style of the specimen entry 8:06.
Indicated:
9:24
